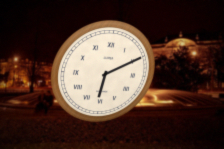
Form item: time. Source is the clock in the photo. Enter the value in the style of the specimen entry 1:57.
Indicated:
6:10
